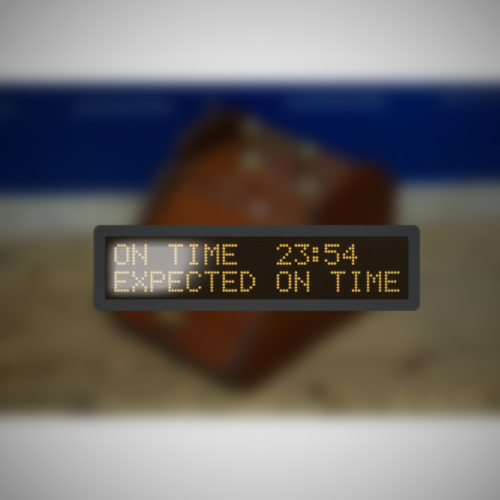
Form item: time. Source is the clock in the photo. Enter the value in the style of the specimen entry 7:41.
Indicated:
23:54
